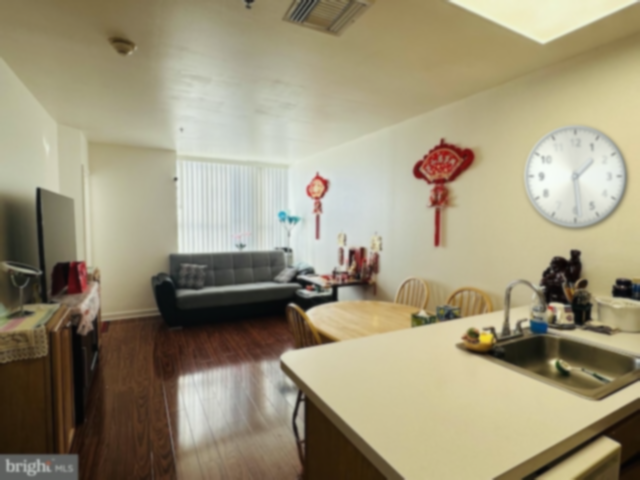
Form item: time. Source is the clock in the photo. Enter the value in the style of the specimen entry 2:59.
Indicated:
1:29
